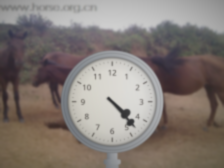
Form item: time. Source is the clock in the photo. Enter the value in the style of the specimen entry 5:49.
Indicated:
4:23
